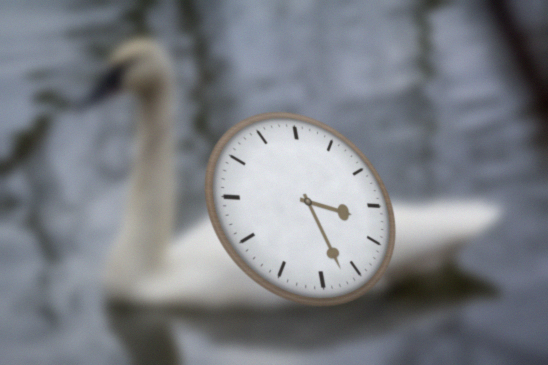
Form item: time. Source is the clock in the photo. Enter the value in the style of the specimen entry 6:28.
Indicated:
3:27
